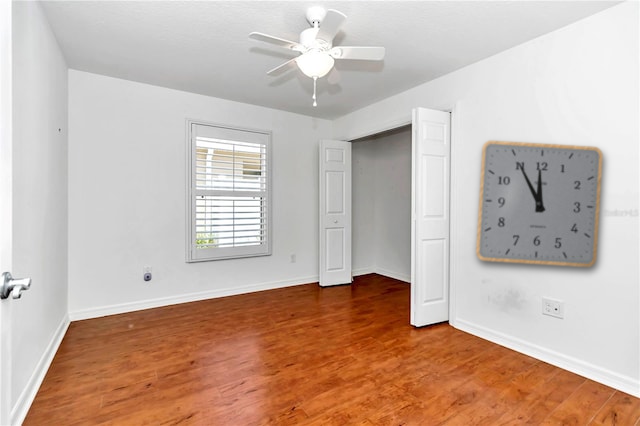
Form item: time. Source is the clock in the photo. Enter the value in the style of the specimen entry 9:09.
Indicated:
11:55
